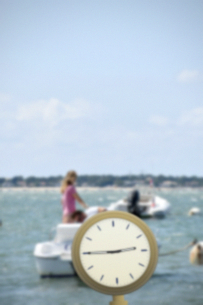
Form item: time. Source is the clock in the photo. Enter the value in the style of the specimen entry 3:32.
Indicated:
2:45
